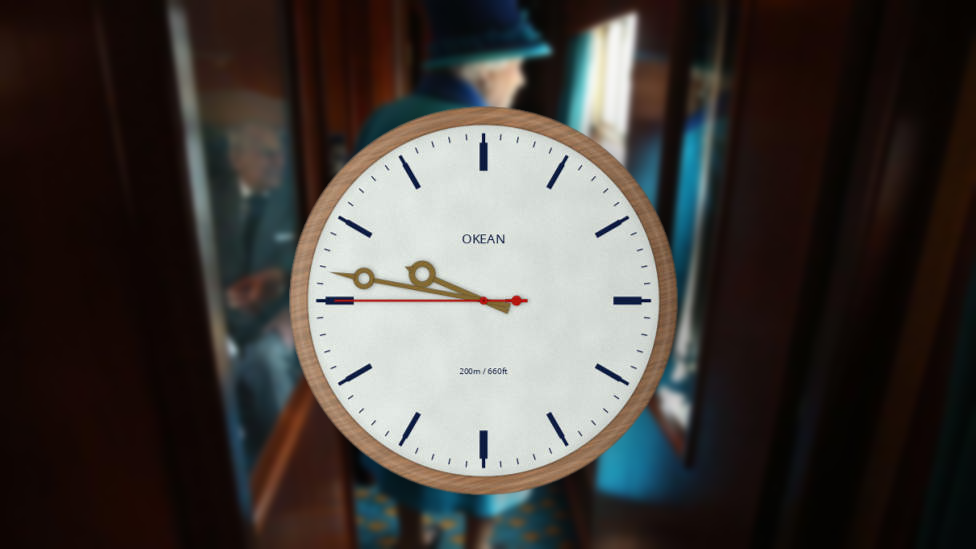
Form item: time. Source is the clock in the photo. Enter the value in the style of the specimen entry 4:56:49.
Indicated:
9:46:45
